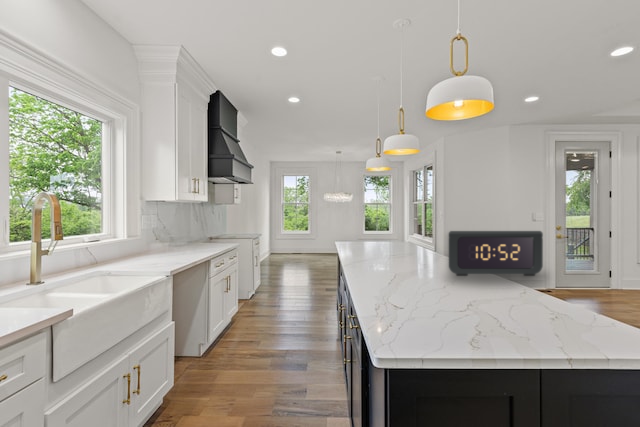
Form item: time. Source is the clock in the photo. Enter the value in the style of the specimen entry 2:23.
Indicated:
10:52
